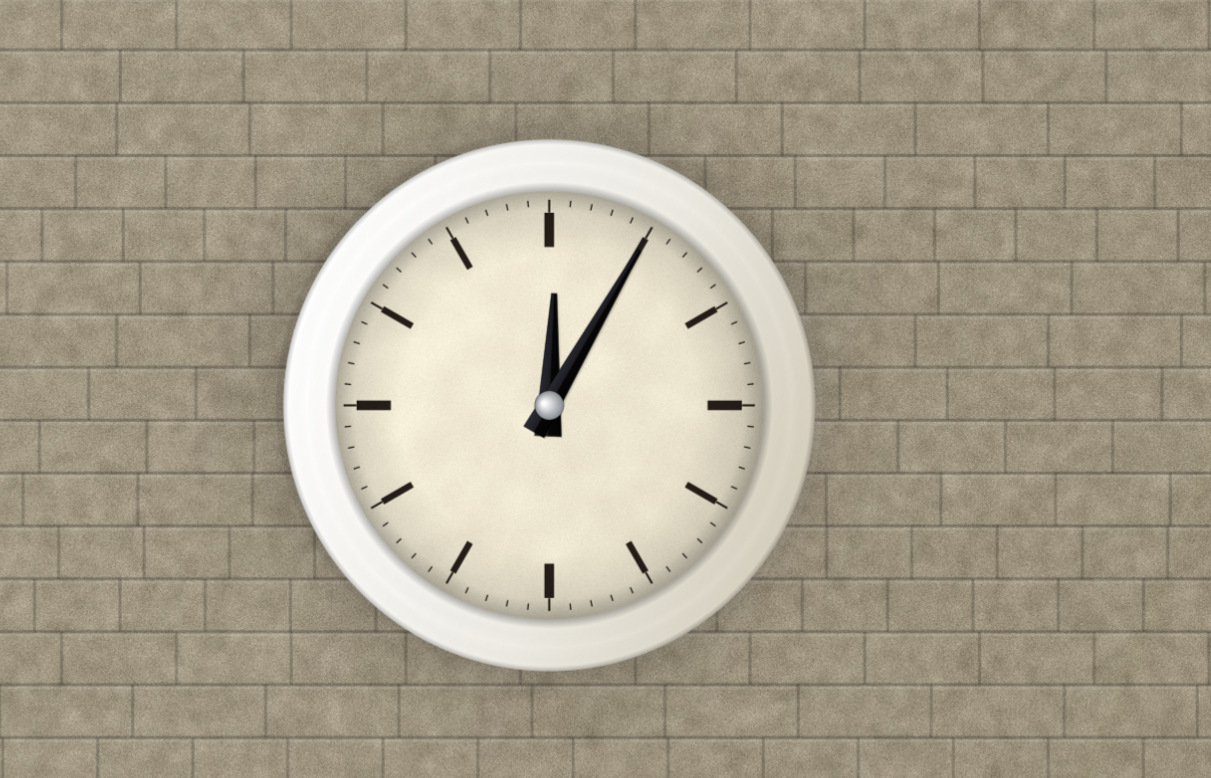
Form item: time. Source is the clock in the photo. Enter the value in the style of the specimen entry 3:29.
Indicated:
12:05
